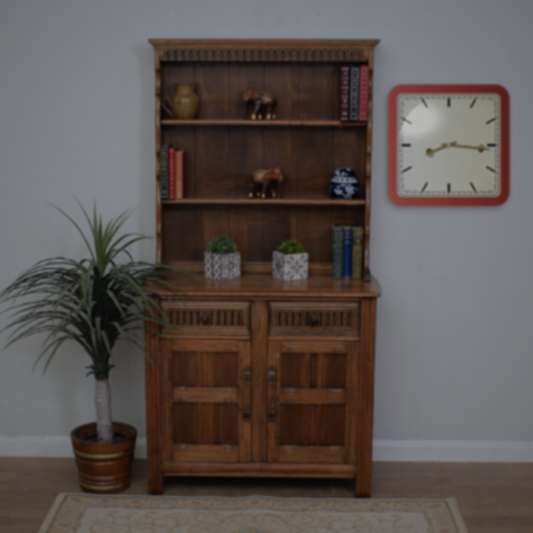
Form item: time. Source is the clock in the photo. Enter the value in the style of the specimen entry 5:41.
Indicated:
8:16
